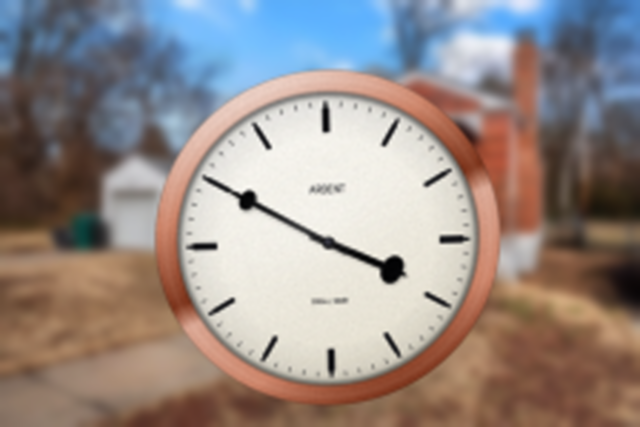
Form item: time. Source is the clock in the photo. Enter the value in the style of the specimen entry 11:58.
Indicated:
3:50
